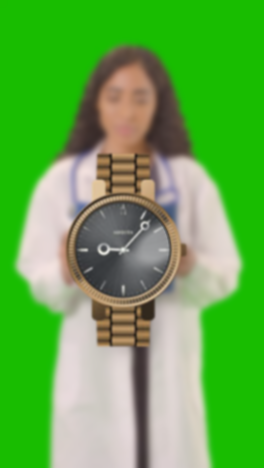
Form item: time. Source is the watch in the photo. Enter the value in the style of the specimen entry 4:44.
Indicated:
9:07
